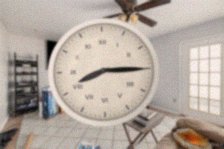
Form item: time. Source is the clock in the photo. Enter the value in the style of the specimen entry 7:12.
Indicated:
8:15
